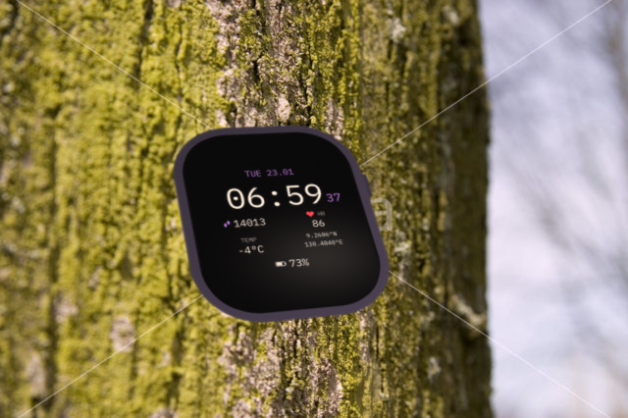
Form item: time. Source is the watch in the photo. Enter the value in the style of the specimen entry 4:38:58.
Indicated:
6:59:37
